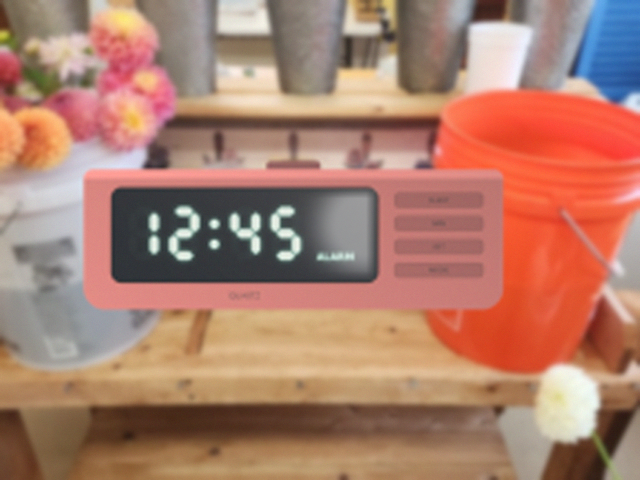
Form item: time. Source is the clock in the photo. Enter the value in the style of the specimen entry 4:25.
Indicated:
12:45
